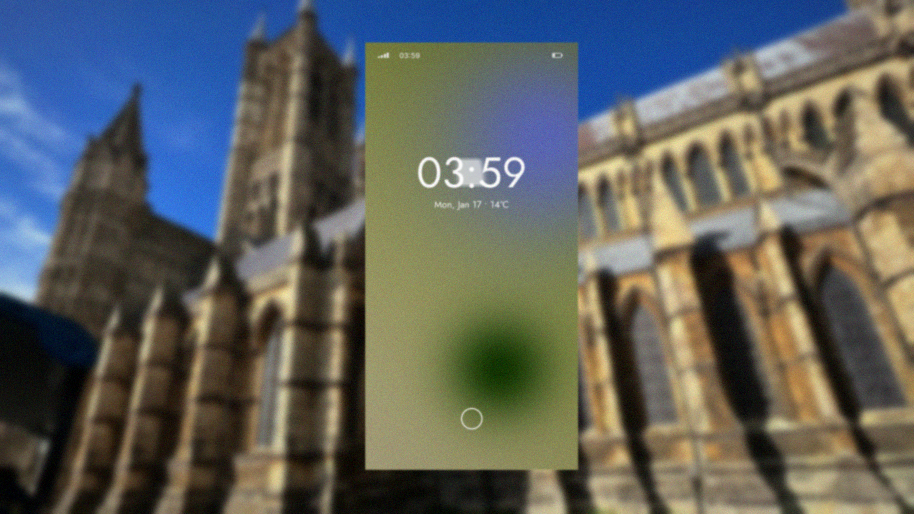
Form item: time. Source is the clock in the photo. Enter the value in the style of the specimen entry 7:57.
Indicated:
3:59
